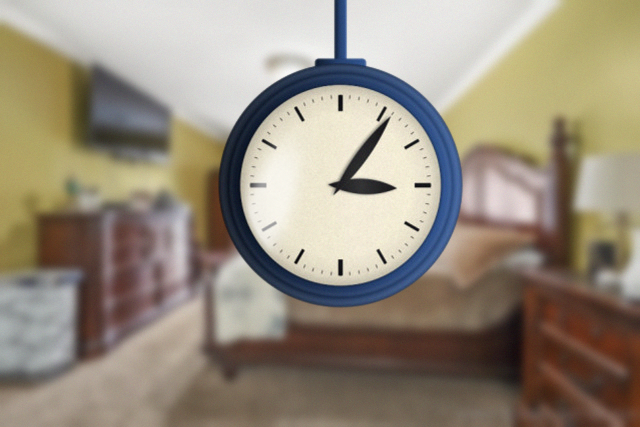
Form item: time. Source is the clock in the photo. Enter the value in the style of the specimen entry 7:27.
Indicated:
3:06
